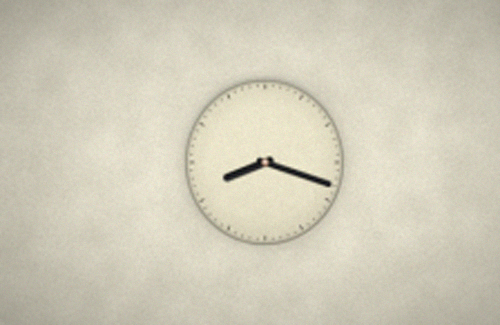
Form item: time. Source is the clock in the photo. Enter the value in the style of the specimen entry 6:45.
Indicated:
8:18
